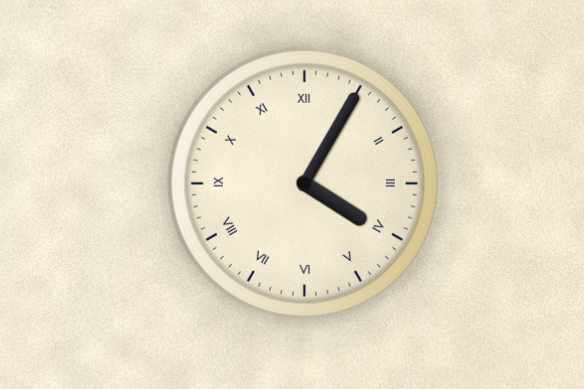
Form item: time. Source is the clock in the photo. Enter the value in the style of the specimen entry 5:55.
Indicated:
4:05
